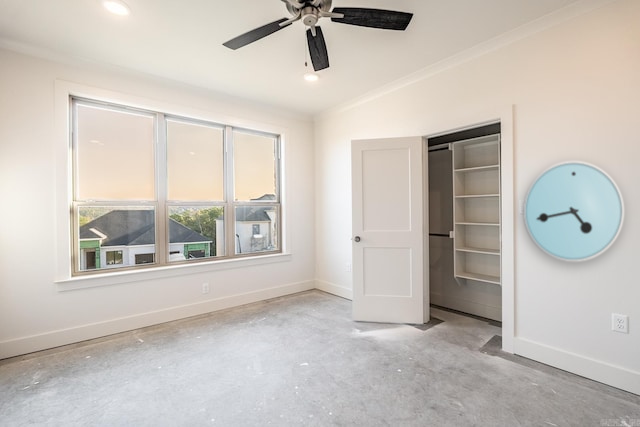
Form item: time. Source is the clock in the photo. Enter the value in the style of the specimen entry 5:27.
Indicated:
4:43
